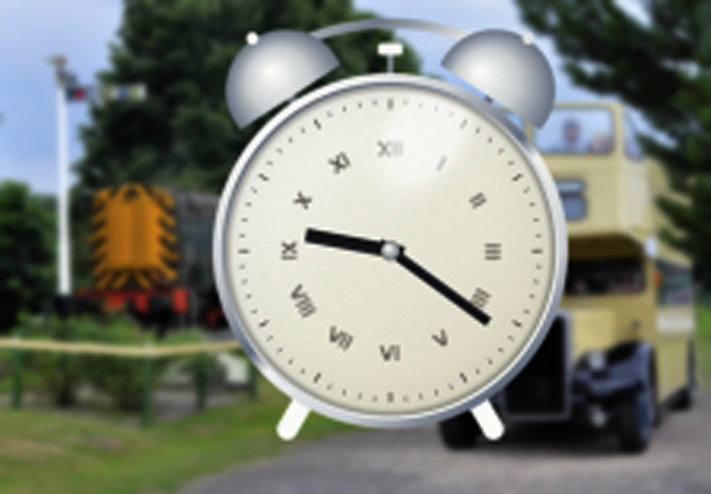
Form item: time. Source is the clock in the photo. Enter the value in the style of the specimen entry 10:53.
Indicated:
9:21
